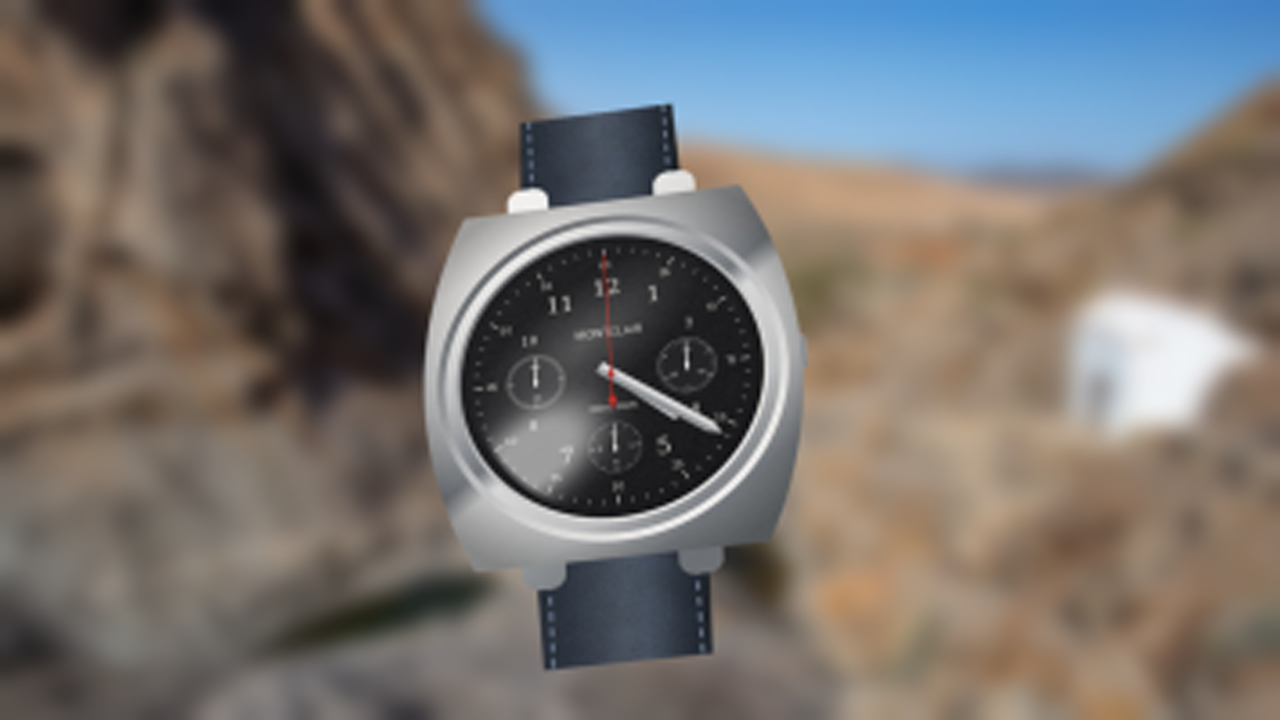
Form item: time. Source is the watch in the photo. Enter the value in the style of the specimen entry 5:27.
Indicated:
4:21
